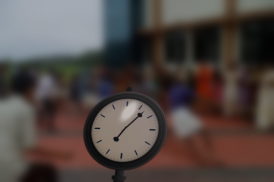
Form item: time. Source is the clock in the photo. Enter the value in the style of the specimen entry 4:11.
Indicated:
7:07
